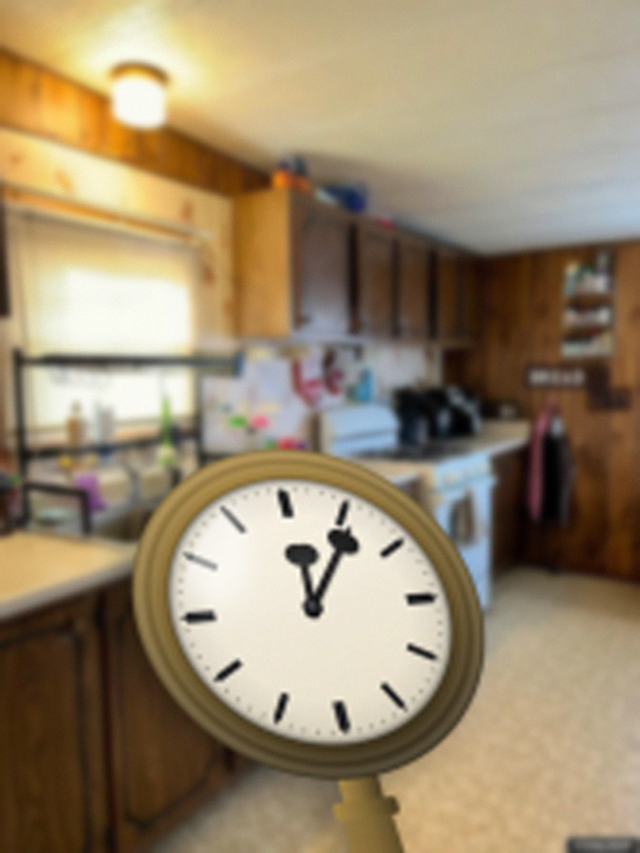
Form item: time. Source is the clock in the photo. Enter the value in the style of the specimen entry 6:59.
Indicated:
12:06
